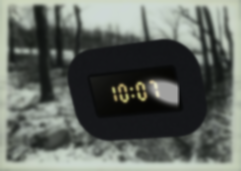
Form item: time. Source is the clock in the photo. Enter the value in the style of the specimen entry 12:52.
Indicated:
10:07
